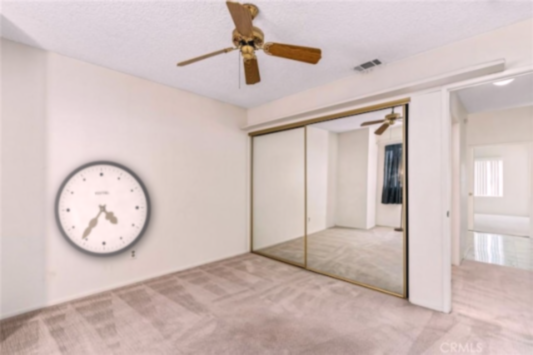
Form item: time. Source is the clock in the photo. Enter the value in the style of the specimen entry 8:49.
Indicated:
4:36
